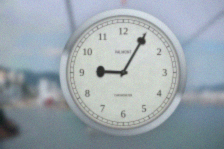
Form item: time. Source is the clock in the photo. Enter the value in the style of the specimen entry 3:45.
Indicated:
9:05
